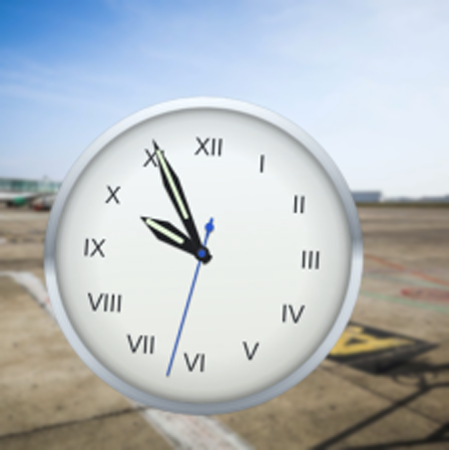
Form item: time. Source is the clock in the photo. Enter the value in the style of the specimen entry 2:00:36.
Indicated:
9:55:32
